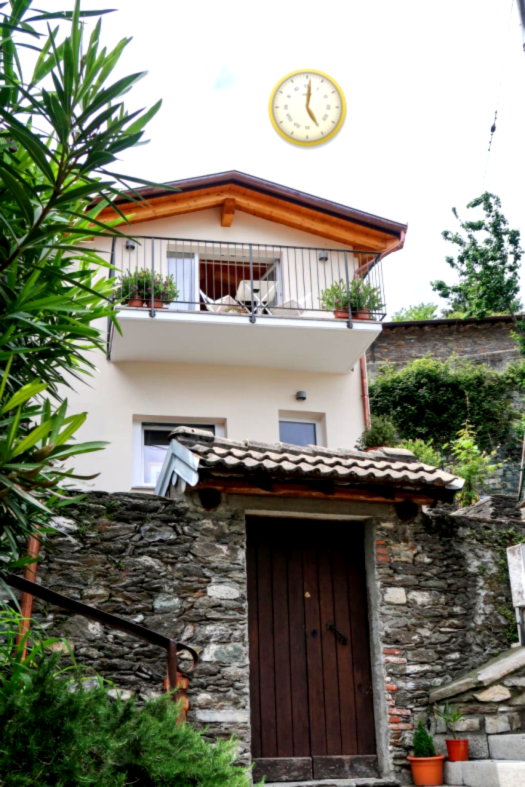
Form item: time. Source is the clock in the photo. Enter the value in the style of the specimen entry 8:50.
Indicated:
5:01
